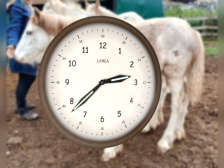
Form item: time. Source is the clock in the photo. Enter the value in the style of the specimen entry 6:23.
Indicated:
2:38
